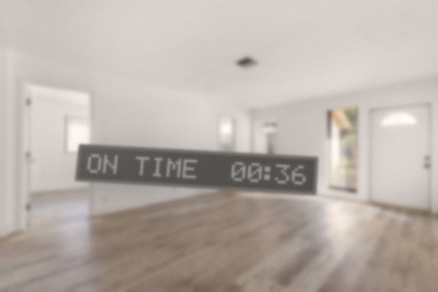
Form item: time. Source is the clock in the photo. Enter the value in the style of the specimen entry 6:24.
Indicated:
0:36
